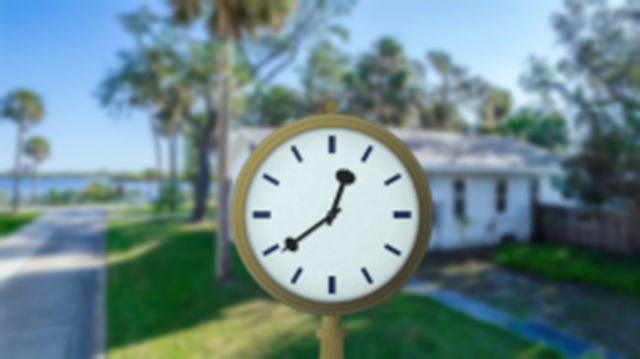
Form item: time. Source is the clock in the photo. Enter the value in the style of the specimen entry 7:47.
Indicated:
12:39
